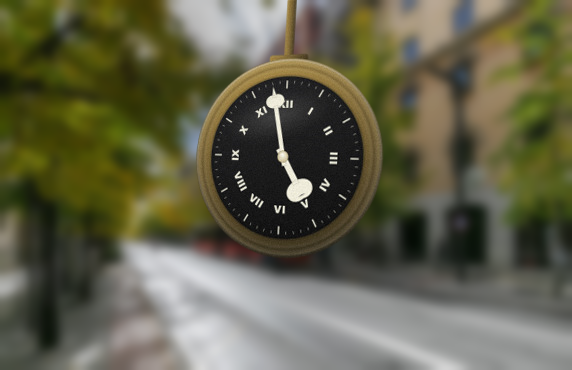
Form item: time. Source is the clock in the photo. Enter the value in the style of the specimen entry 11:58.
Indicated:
4:58
